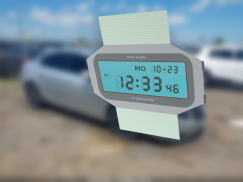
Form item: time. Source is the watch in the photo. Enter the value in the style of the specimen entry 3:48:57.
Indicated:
12:33:46
